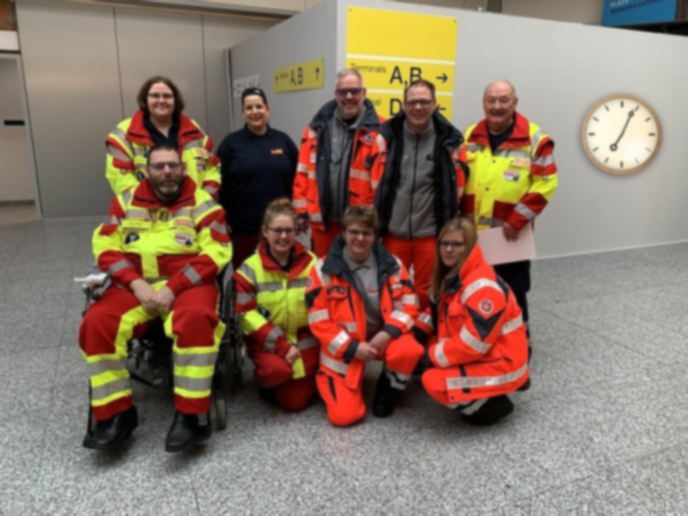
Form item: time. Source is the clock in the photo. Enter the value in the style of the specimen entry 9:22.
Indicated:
7:04
